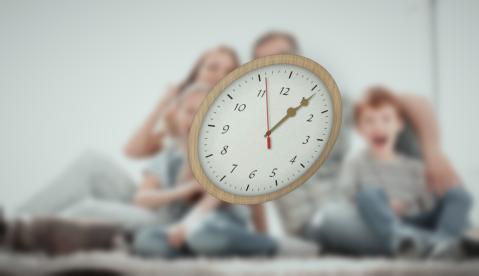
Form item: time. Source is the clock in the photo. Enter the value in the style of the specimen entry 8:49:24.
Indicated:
1:05:56
